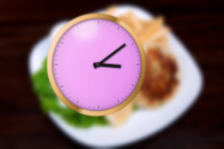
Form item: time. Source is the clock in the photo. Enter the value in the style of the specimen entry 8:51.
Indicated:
3:09
